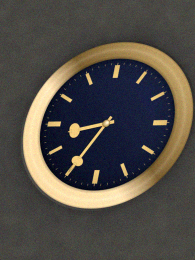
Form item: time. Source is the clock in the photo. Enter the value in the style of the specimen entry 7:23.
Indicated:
8:35
